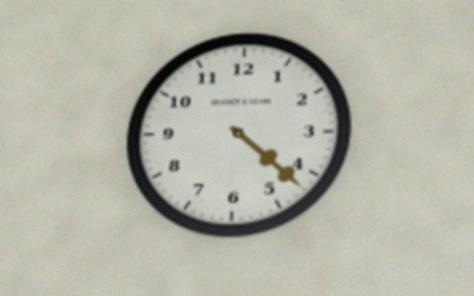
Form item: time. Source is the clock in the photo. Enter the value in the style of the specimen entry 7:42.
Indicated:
4:22
